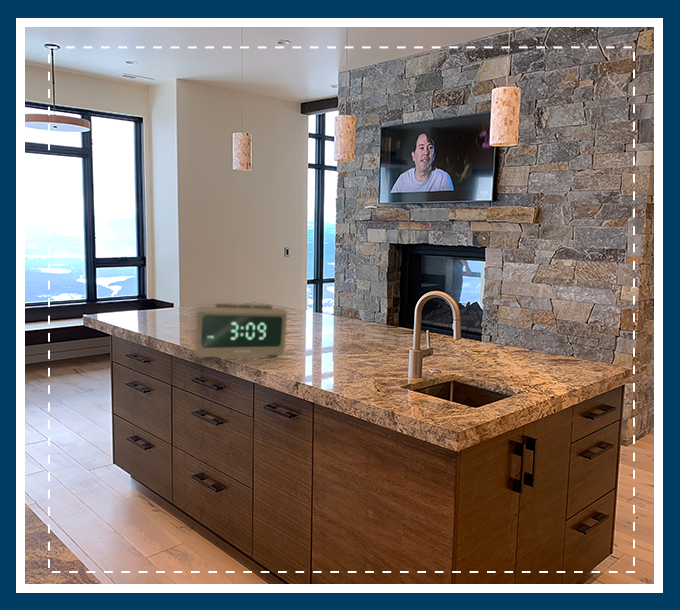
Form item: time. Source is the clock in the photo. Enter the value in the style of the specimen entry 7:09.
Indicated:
3:09
